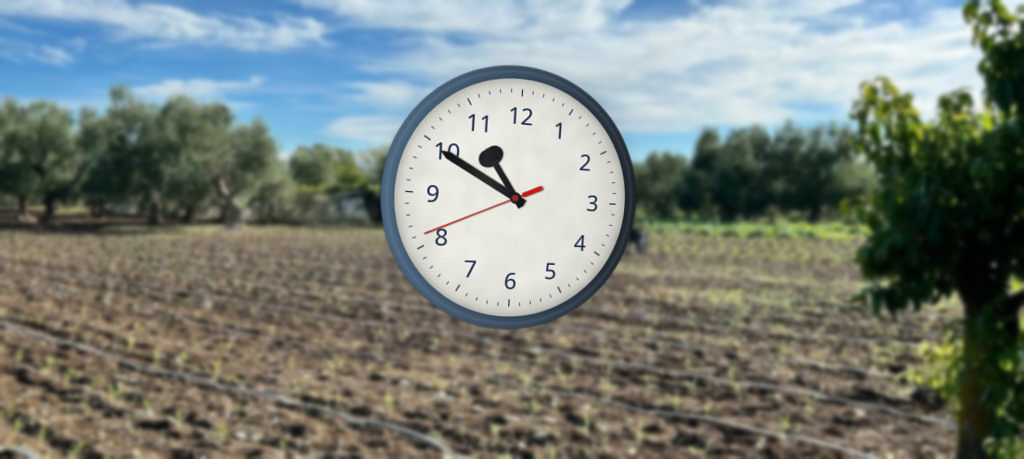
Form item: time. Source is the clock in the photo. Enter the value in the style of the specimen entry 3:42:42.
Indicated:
10:49:41
